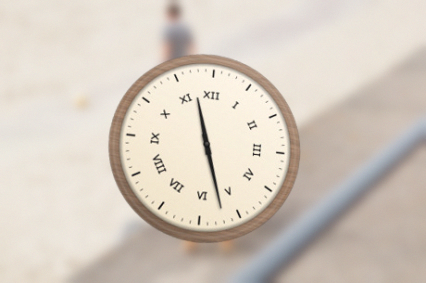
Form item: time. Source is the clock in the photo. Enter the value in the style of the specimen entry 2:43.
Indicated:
11:27
